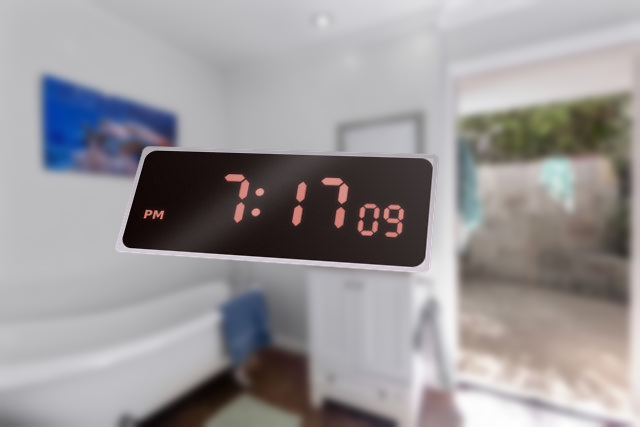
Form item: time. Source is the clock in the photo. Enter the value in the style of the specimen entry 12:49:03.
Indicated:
7:17:09
